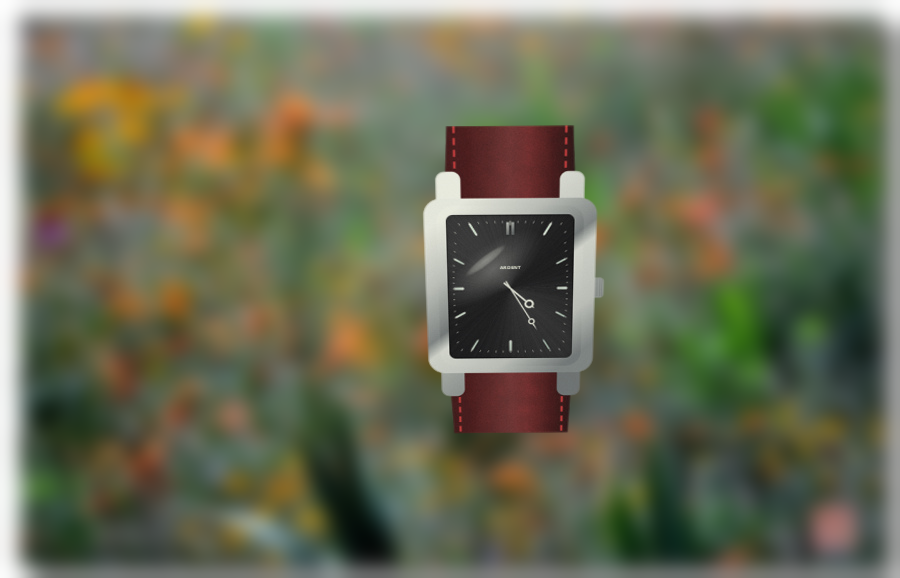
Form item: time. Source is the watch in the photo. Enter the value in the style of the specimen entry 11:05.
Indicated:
4:25
